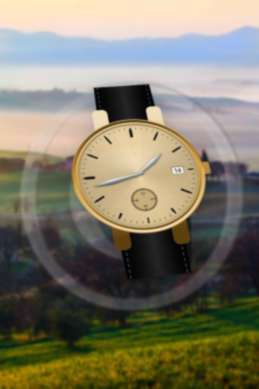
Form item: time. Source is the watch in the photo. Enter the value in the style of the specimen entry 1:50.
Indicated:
1:43
